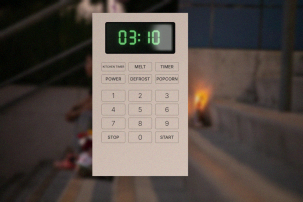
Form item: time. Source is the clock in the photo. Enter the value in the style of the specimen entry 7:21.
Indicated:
3:10
